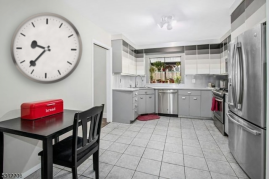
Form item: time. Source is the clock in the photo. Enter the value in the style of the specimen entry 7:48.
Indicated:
9:37
